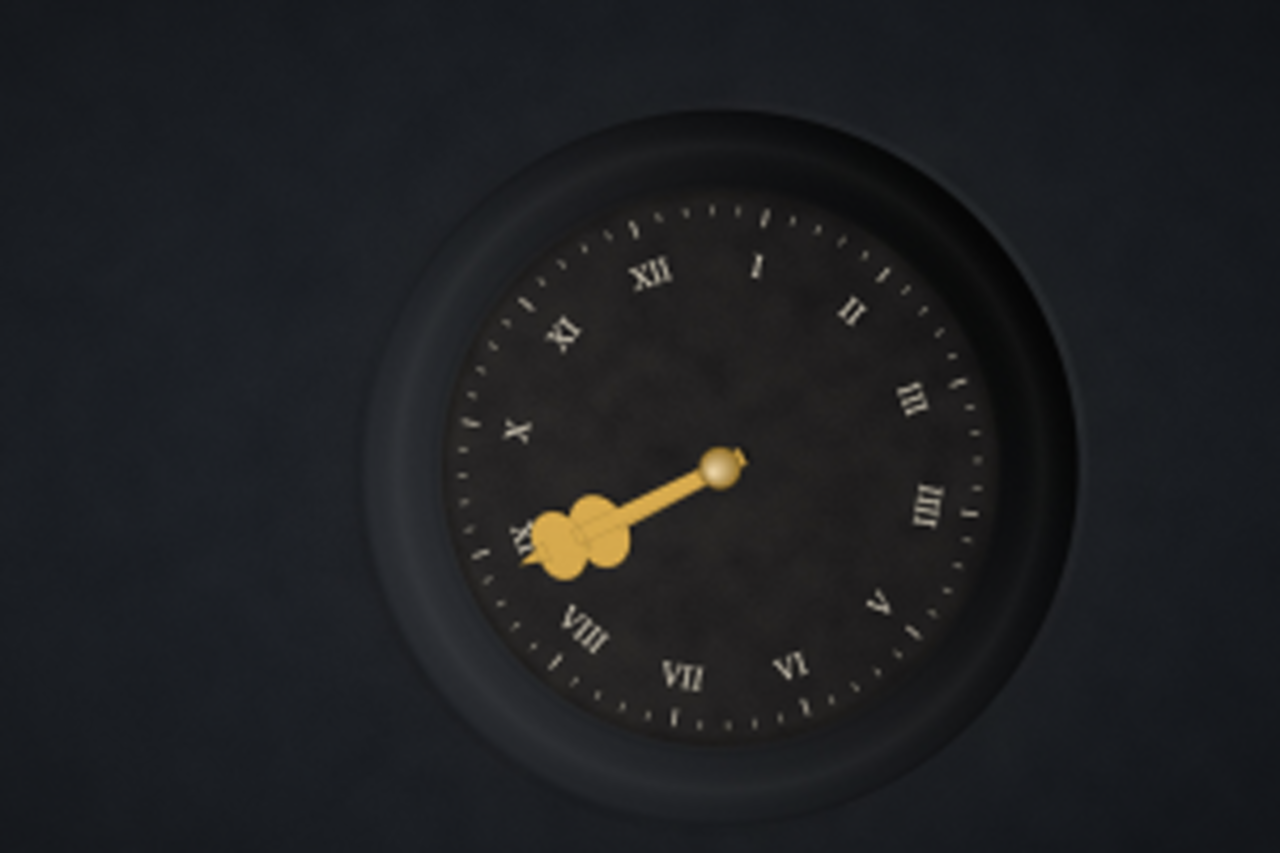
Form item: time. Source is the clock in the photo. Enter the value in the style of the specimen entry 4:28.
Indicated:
8:44
